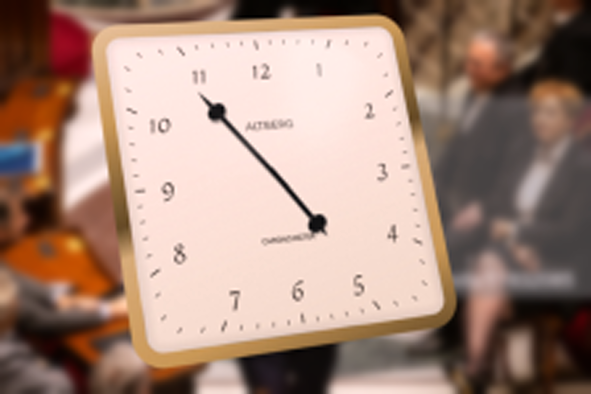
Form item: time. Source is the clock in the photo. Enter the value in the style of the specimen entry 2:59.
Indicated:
4:54
